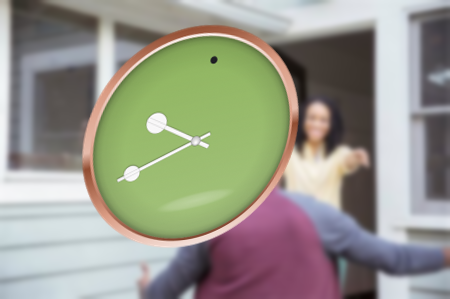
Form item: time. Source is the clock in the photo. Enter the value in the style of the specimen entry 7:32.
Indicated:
9:40
